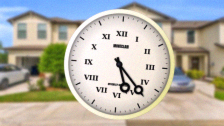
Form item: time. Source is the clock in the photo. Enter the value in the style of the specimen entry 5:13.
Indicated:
5:23
